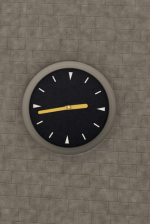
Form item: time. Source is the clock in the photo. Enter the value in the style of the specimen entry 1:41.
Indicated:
2:43
